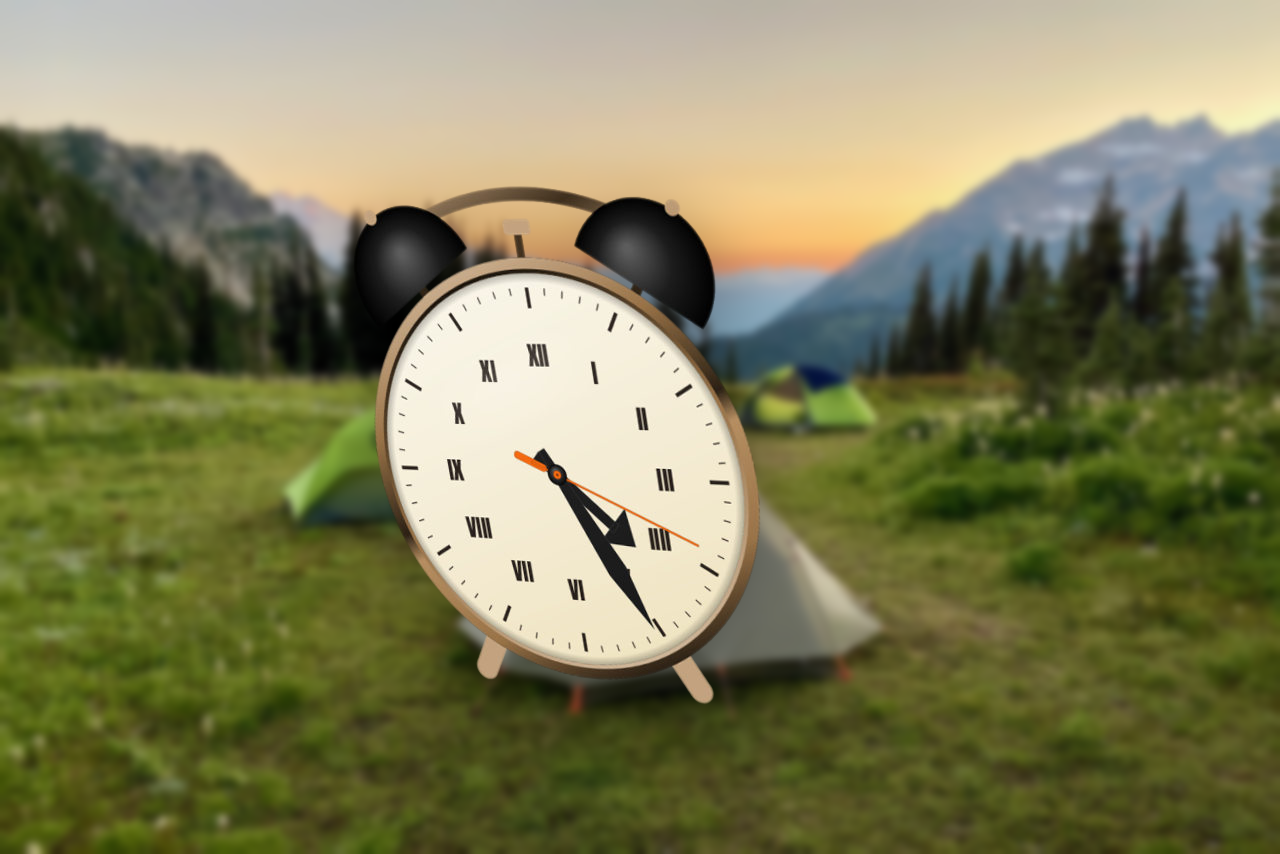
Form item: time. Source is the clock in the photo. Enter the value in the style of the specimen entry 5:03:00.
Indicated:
4:25:19
